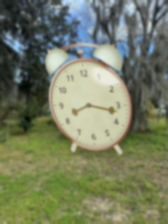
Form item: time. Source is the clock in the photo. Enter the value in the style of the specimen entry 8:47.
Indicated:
8:17
